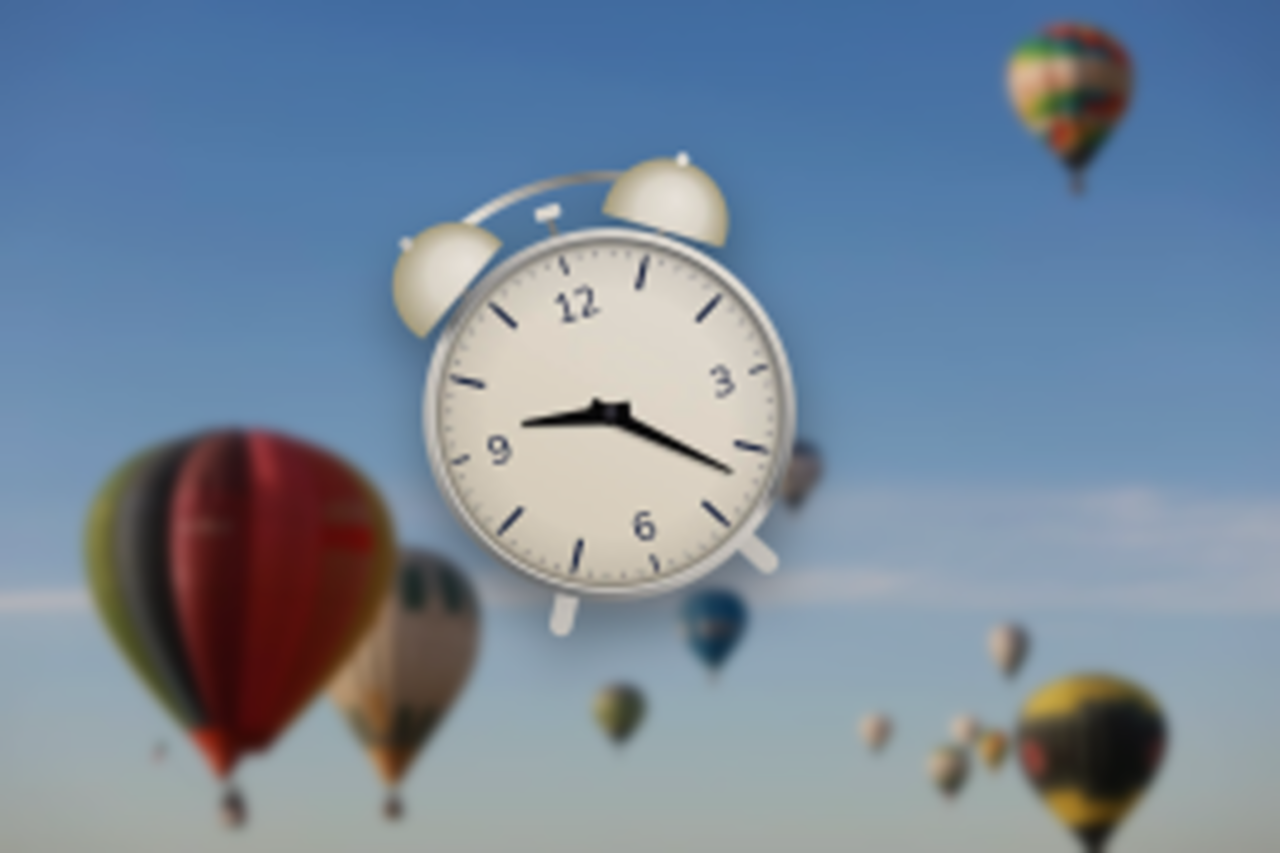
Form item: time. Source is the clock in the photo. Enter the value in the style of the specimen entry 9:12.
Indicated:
9:22
